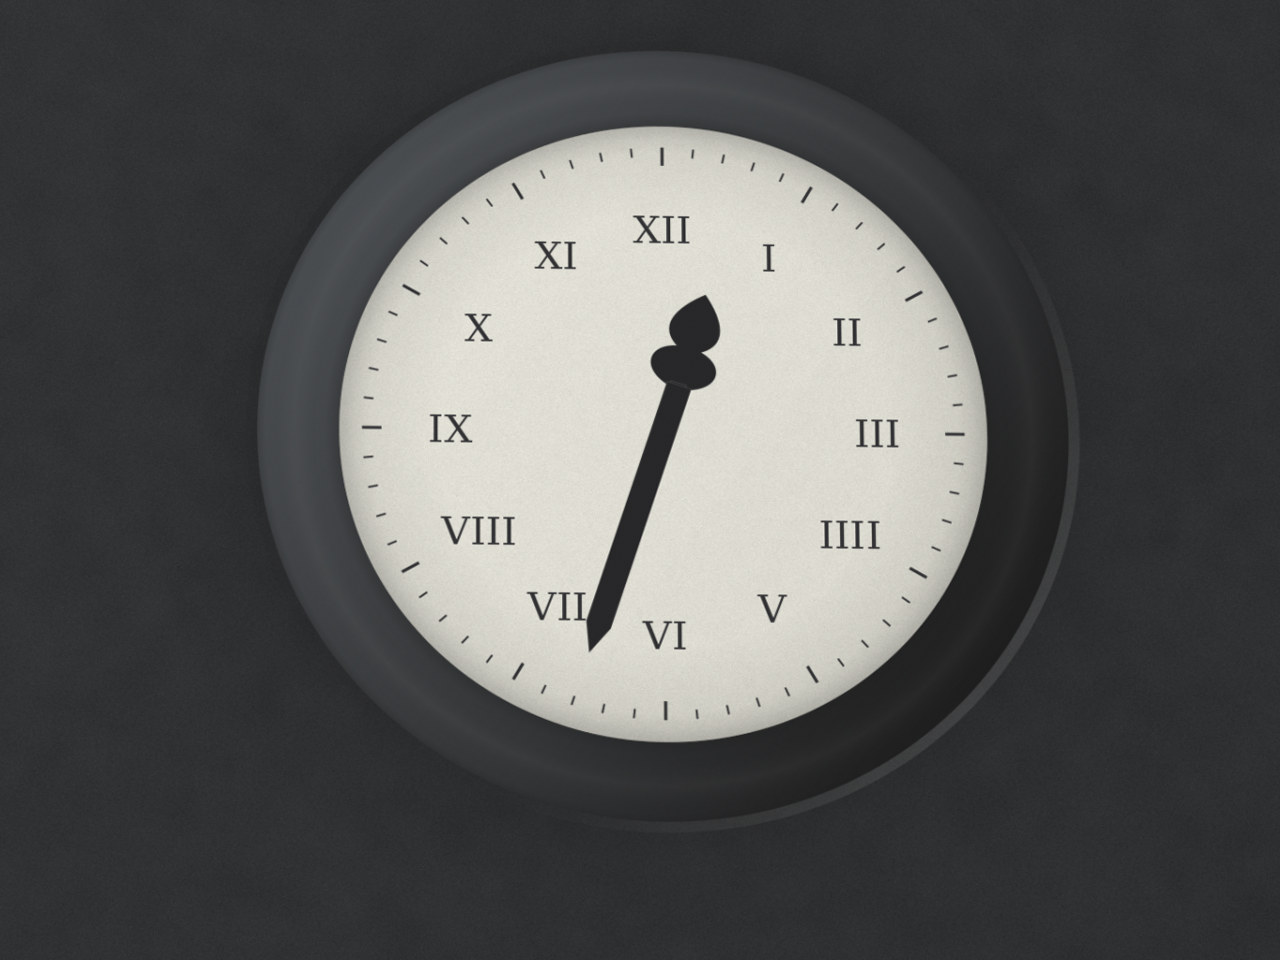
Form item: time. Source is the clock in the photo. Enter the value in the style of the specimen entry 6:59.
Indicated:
12:33
